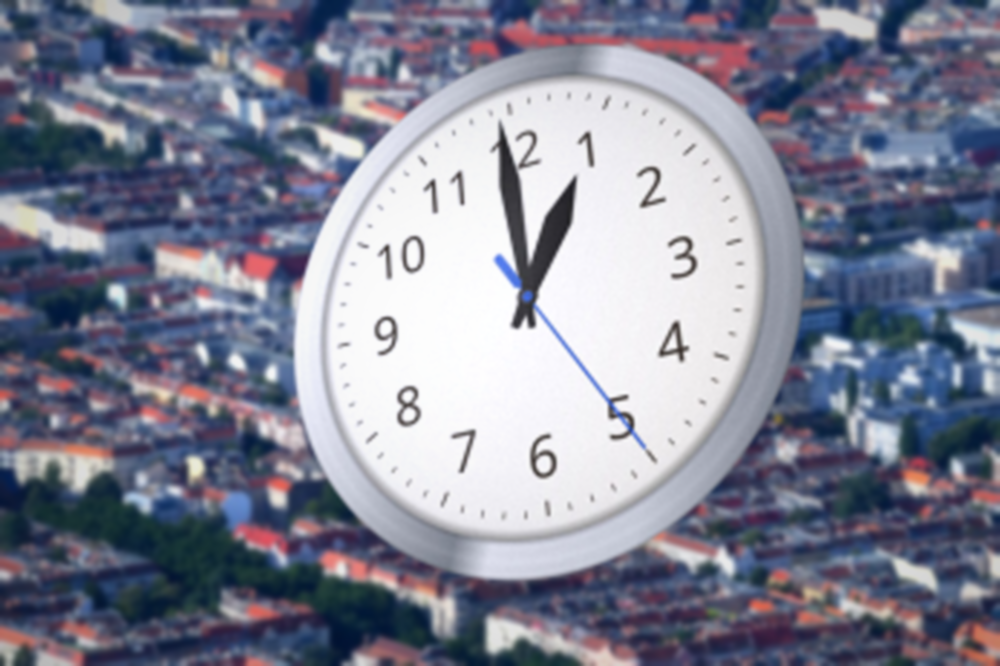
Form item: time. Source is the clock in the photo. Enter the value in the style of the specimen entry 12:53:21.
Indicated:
12:59:25
